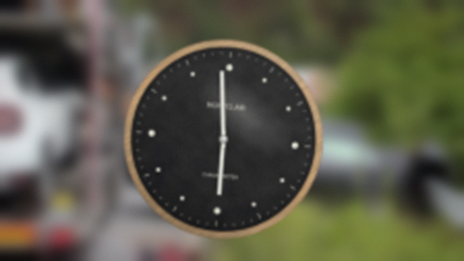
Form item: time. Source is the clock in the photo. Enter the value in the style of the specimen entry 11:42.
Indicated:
5:59
